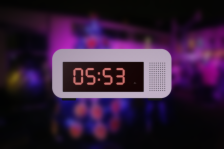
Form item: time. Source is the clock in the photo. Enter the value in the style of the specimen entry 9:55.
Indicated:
5:53
